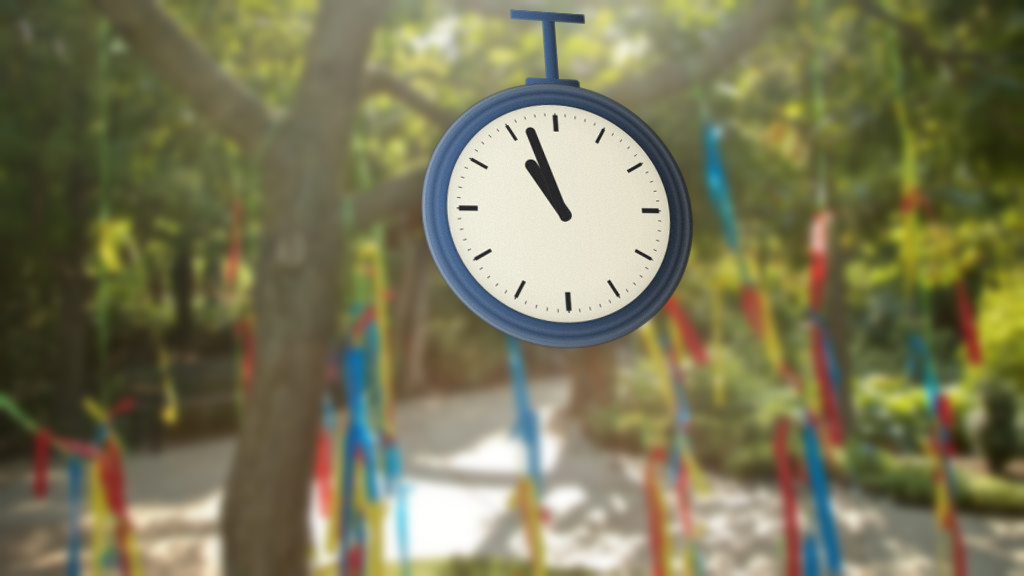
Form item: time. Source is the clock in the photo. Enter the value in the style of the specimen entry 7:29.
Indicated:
10:57
